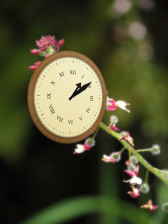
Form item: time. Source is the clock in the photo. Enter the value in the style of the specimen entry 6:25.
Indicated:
1:09
